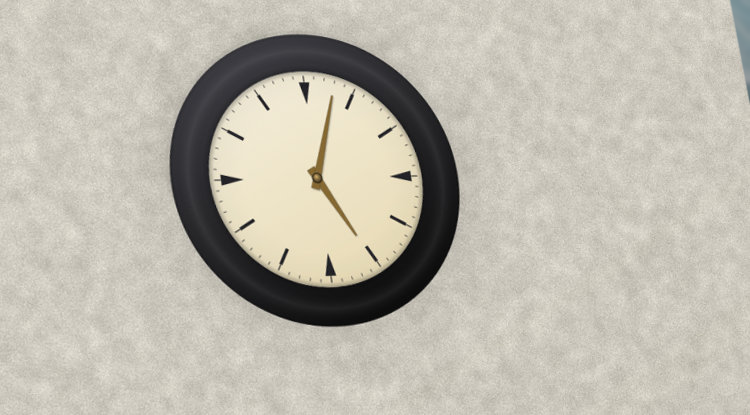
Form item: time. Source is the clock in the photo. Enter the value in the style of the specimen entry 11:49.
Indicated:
5:03
